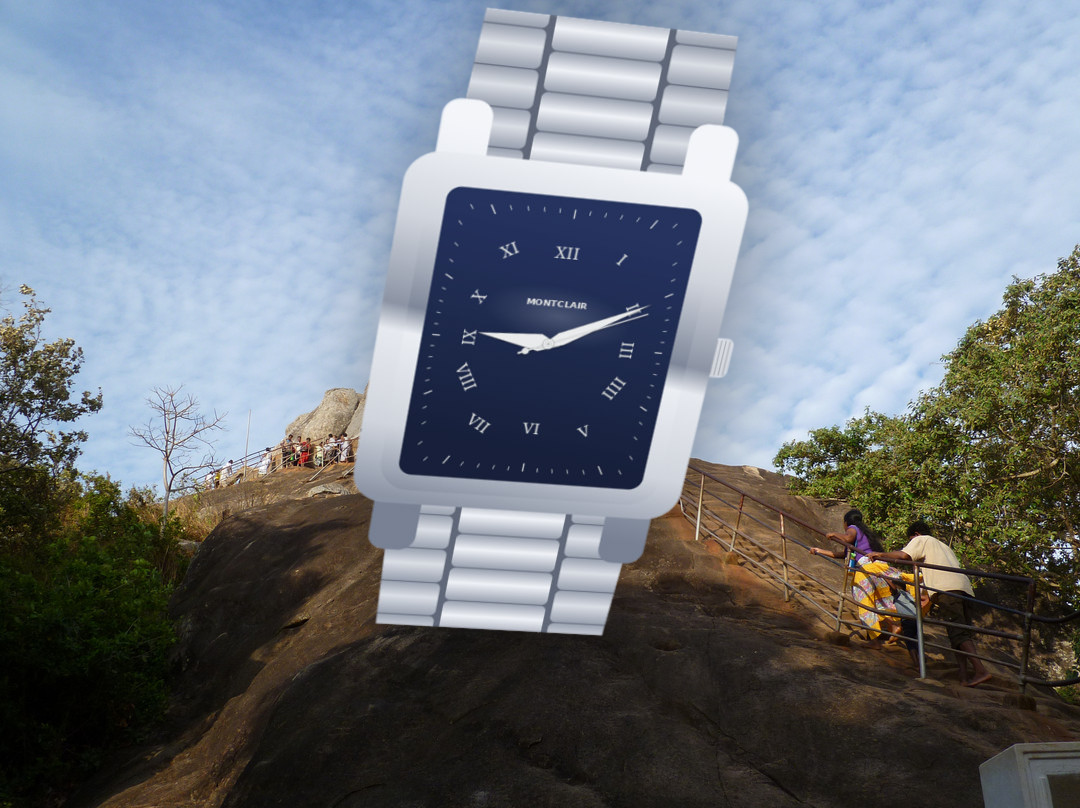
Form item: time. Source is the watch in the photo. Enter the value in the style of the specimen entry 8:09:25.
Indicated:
9:10:11
